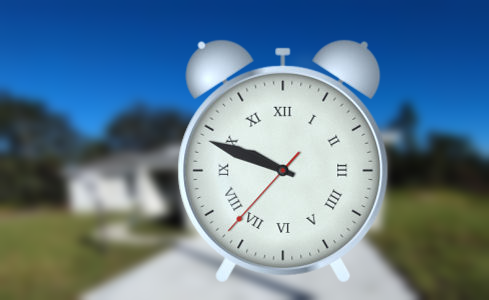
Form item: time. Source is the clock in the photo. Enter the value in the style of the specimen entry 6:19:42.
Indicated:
9:48:37
